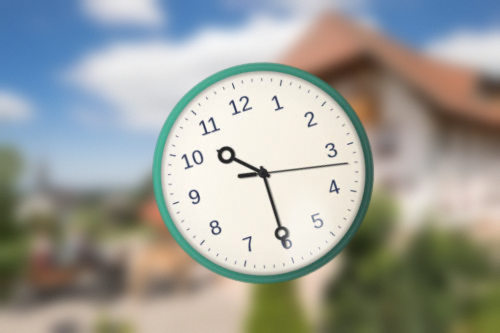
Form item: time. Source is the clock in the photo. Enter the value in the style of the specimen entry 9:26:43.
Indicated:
10:30:17
